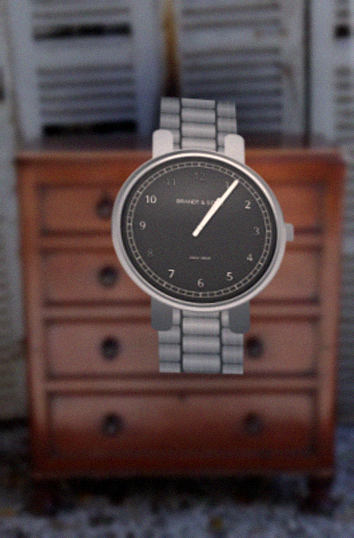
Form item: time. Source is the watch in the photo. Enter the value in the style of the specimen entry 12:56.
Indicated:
1:06
